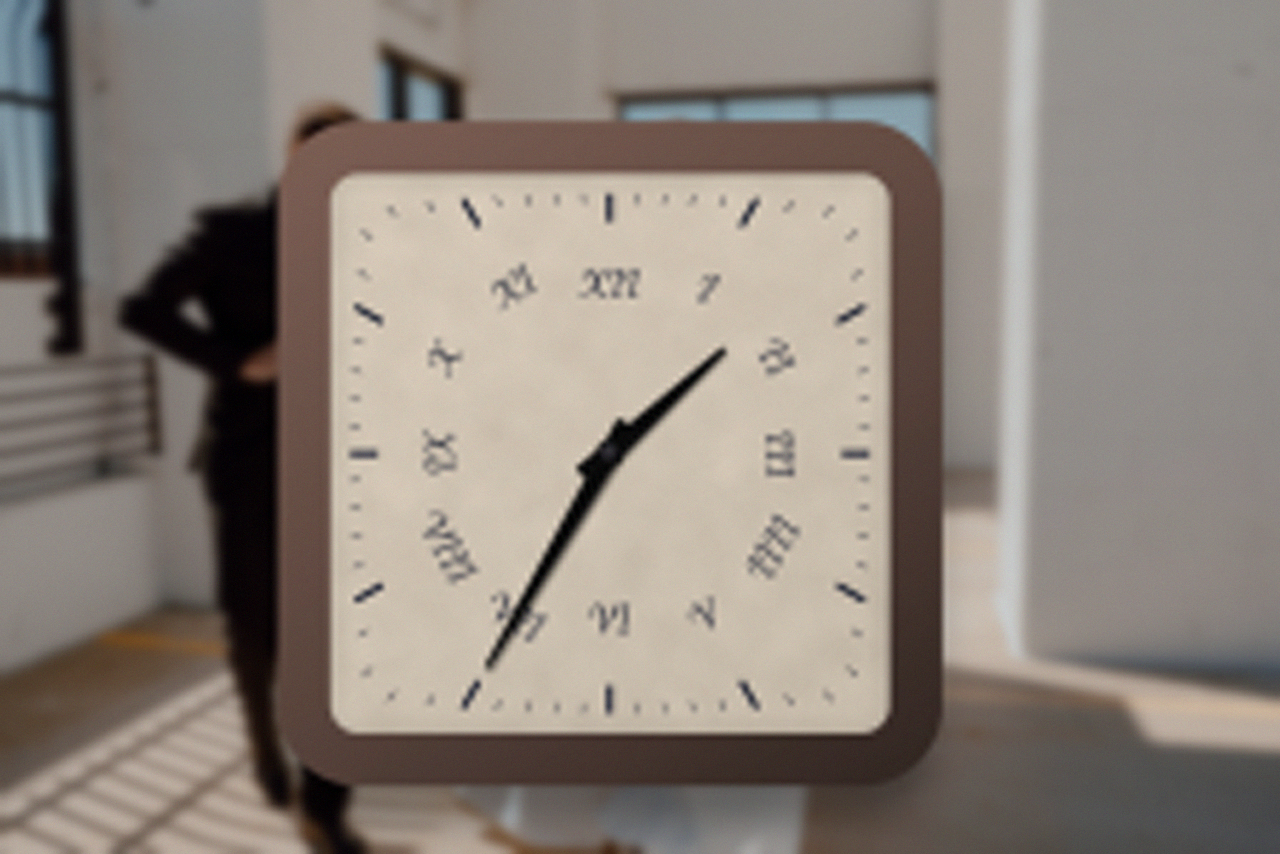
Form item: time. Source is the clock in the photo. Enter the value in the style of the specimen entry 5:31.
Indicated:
1:35
